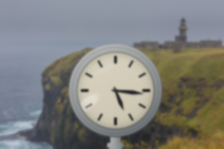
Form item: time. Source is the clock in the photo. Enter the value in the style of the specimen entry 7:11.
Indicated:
5:16
